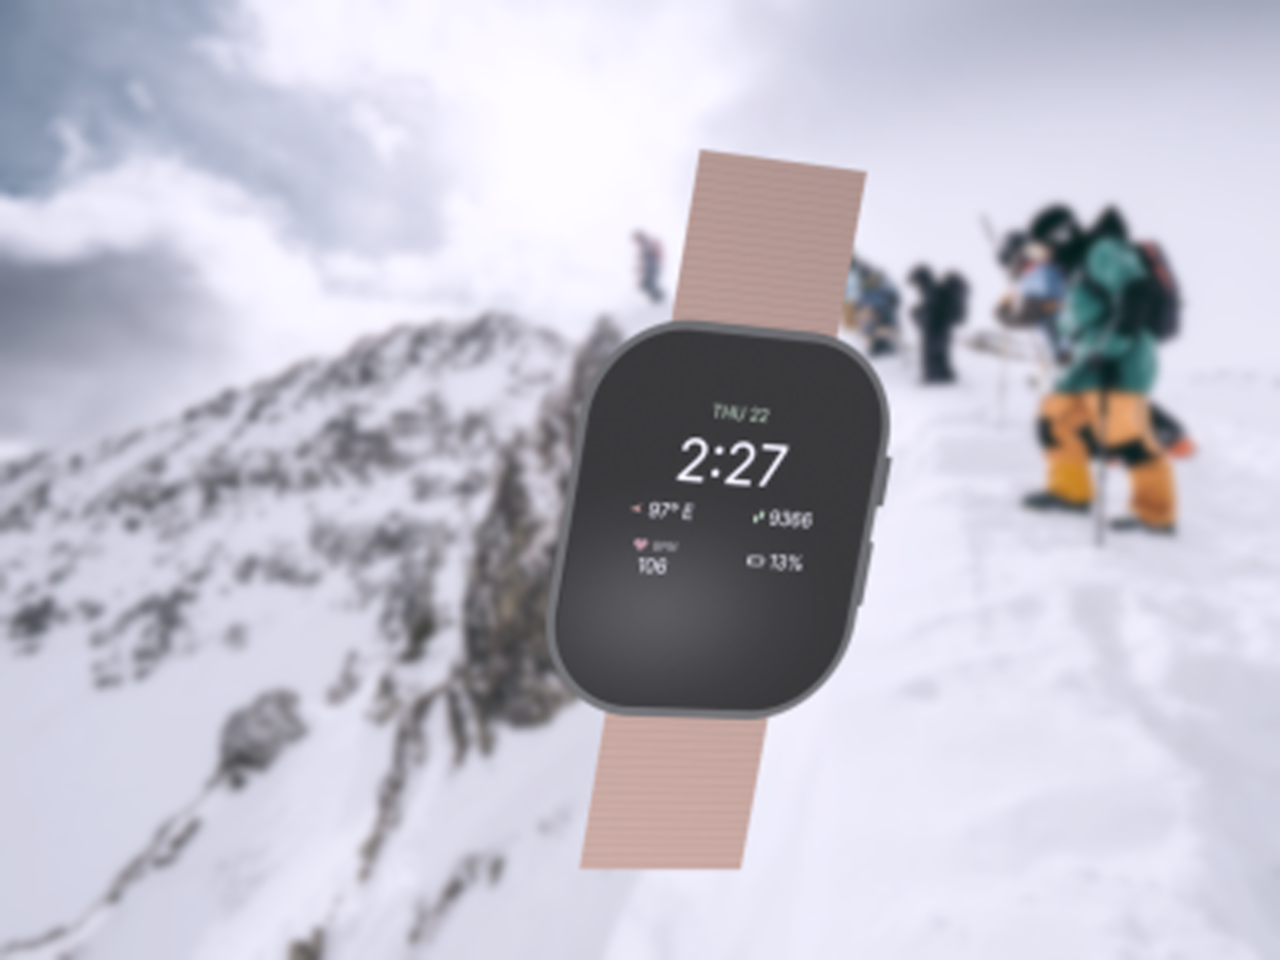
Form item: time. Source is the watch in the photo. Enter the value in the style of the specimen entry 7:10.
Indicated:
2:27
